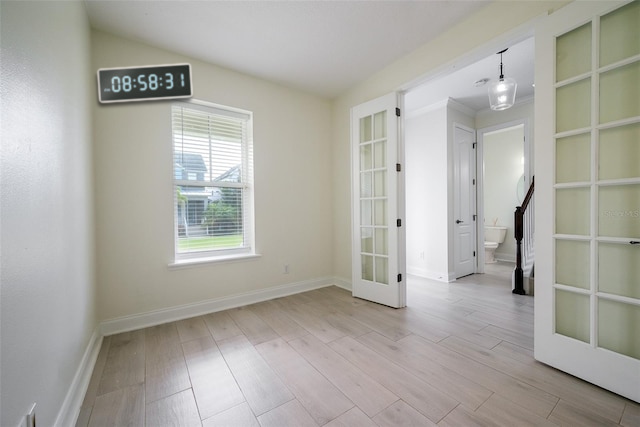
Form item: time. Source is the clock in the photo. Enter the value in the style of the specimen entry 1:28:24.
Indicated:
8:58:31
